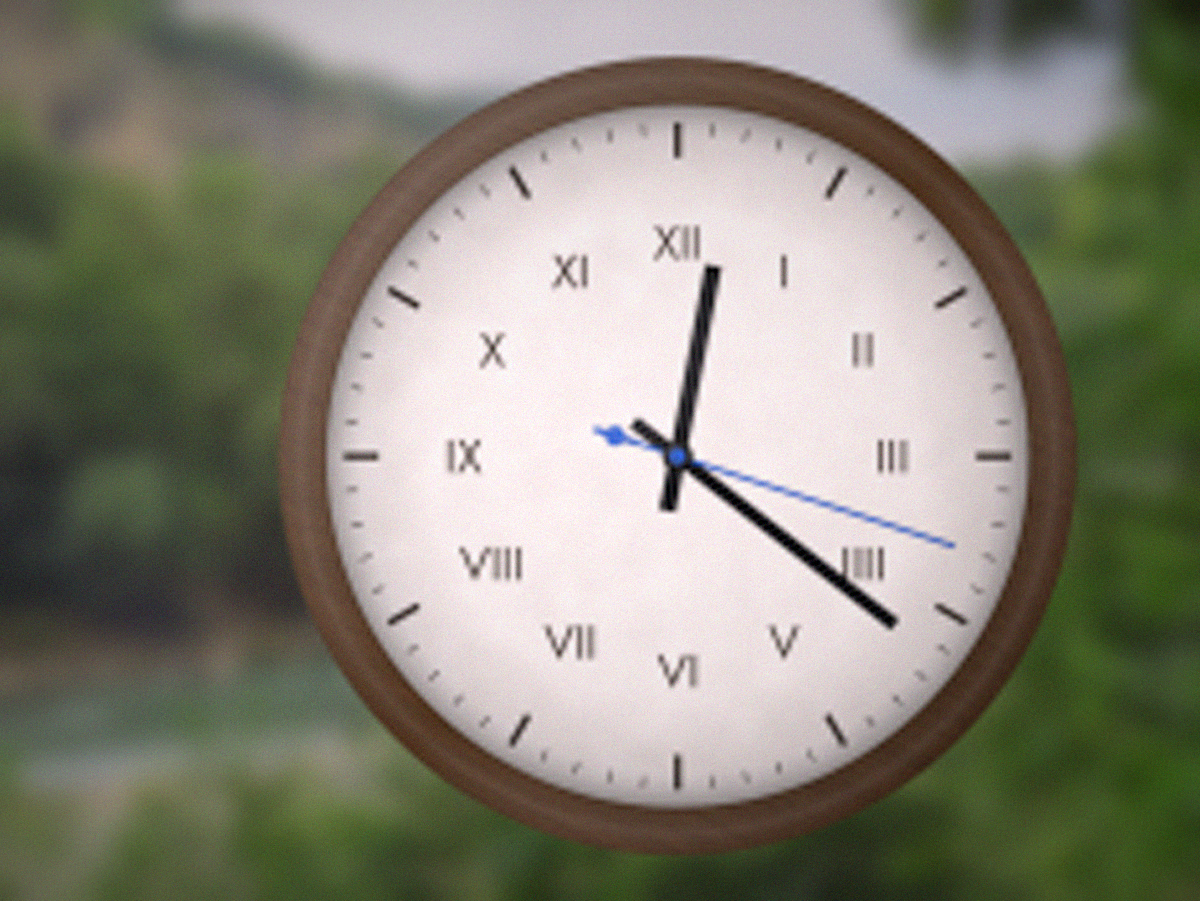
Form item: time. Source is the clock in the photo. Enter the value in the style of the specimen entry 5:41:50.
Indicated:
12:21:18
